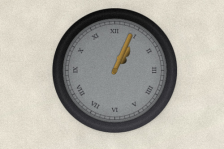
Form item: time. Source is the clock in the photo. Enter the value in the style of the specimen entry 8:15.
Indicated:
1:04
